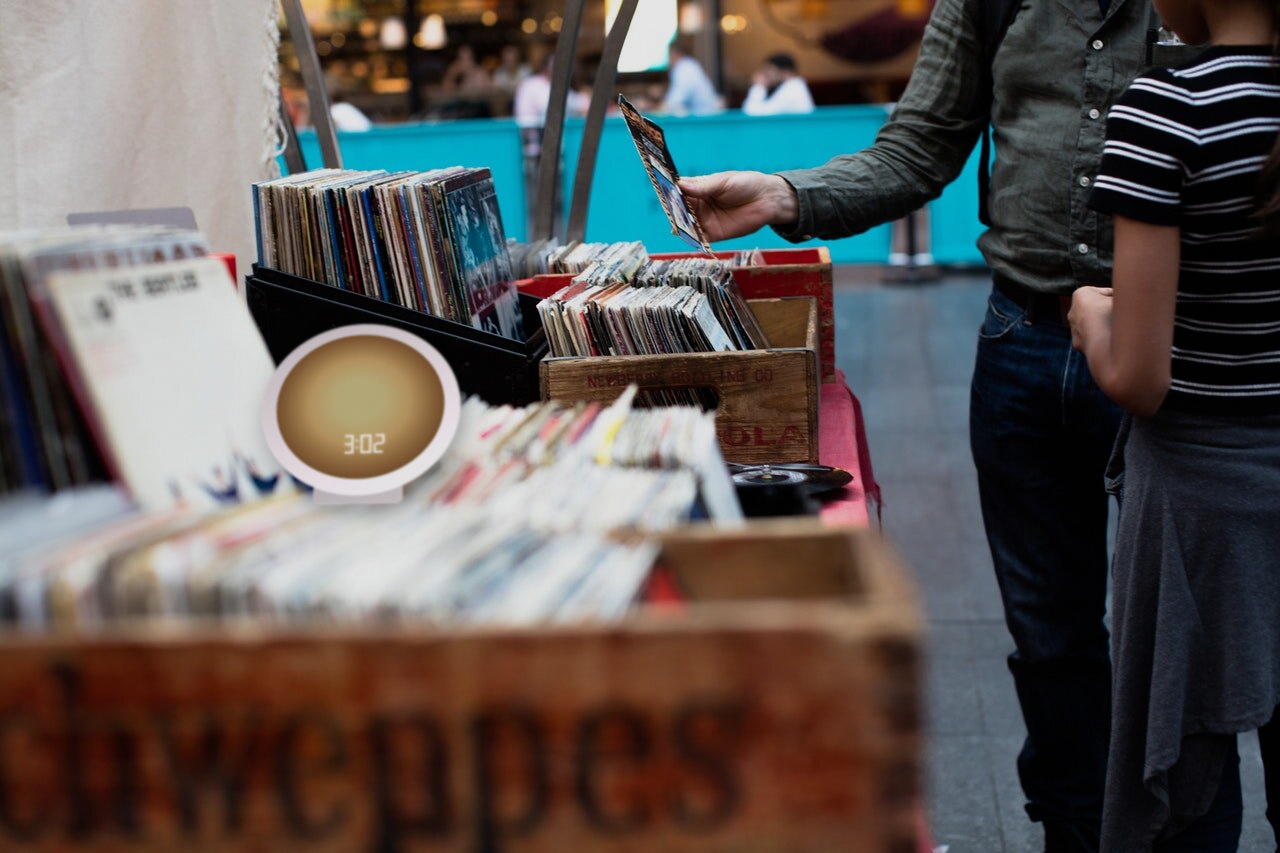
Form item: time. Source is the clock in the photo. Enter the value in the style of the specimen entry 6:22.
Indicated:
3:02
